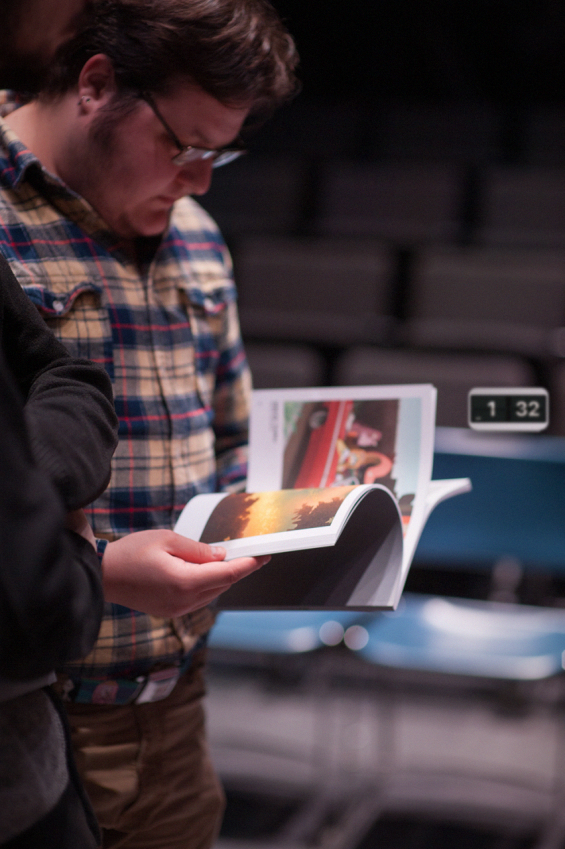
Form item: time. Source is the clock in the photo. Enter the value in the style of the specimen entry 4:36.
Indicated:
1:32
